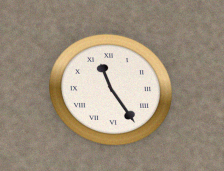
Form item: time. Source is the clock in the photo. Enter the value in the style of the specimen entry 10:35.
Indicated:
11:25
